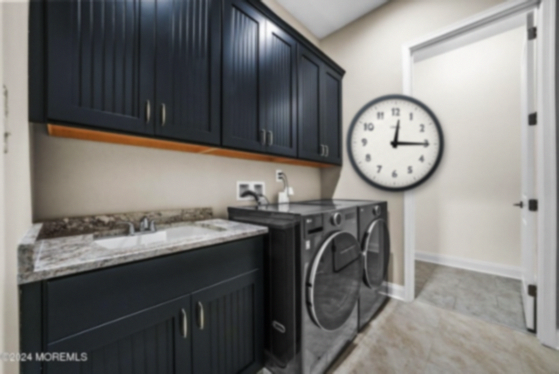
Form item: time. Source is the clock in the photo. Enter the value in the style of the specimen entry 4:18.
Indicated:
12:15
